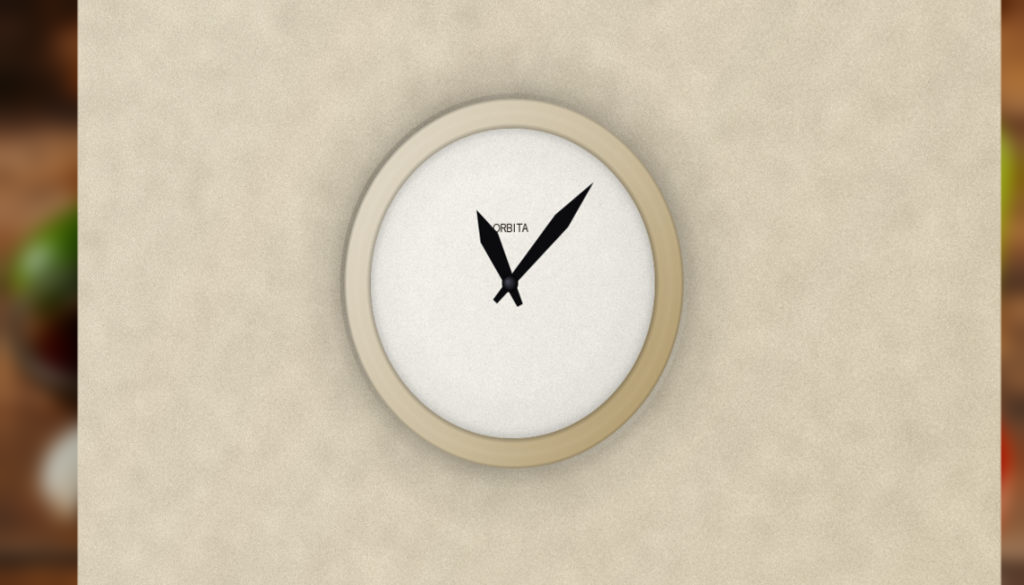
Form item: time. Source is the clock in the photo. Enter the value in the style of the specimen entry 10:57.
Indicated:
11:07
